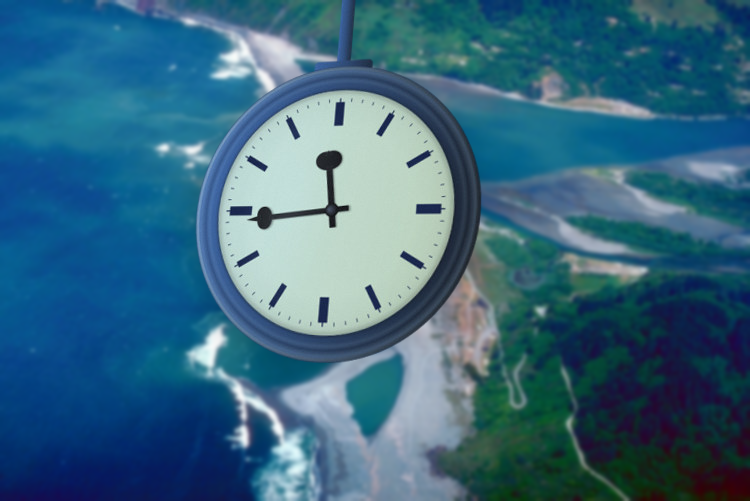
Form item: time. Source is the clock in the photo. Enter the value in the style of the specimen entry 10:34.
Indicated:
11:44
